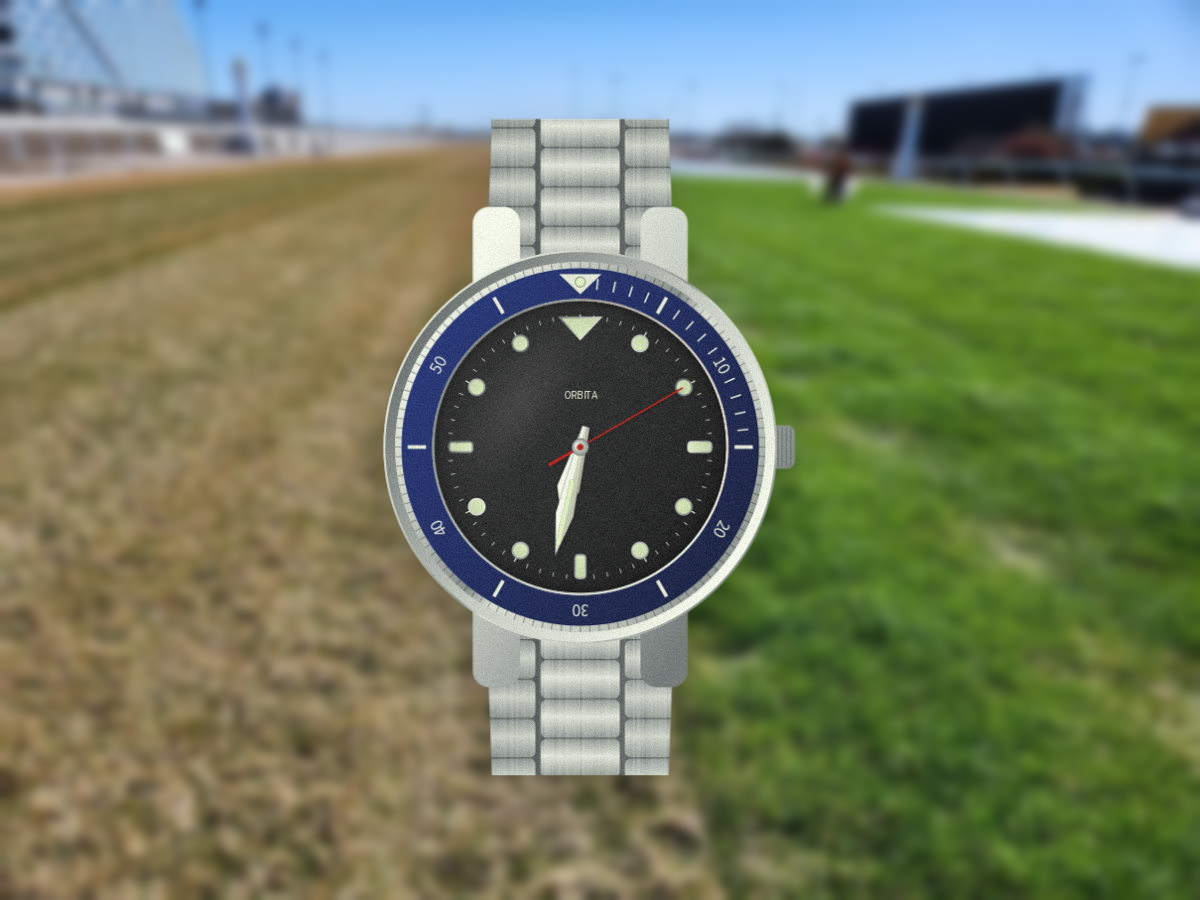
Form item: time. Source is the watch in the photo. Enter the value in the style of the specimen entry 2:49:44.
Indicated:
6:32:10
